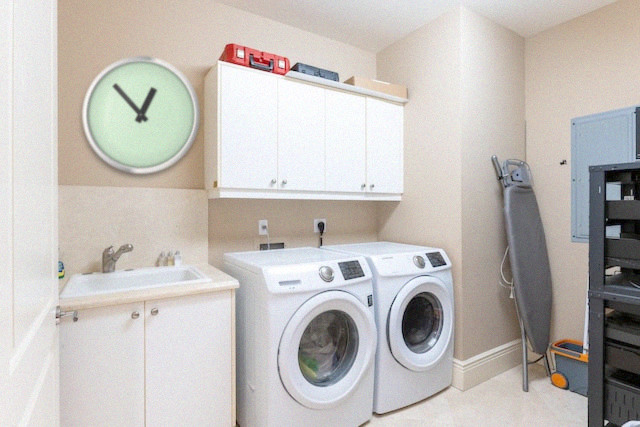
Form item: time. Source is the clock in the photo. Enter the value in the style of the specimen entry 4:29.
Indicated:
12:53
